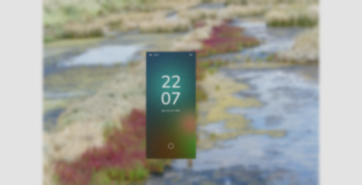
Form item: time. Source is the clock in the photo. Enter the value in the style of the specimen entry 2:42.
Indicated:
22:07
